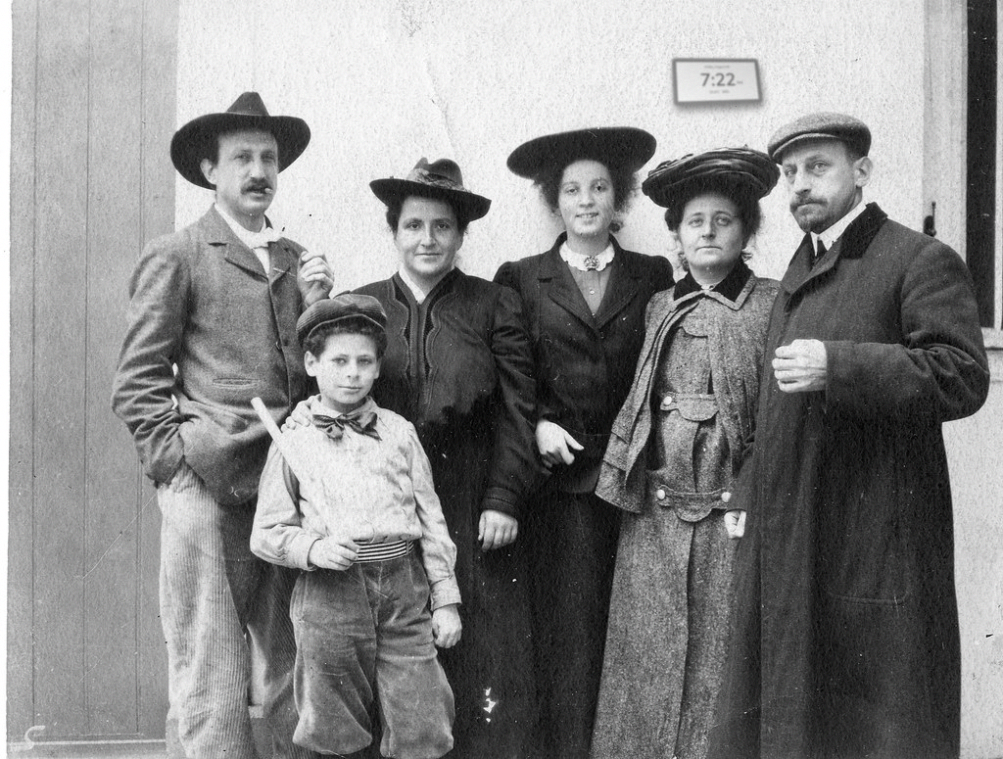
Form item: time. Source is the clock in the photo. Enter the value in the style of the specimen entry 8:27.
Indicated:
7:22
